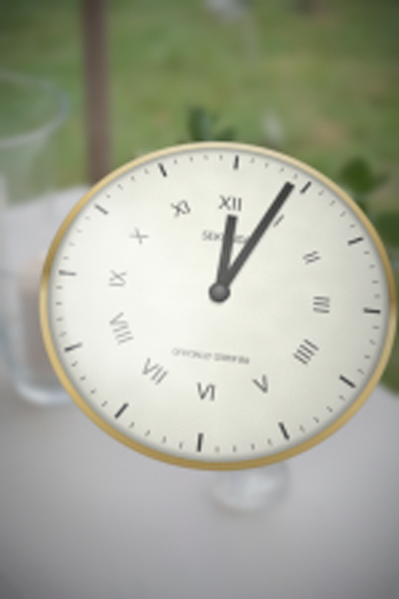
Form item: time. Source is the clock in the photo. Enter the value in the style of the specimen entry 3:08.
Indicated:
12:04
